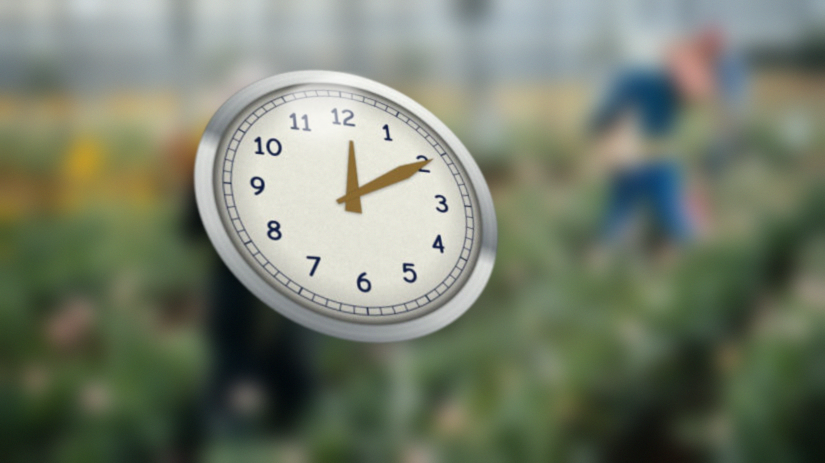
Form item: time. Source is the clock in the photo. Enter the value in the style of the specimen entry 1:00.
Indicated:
12:10
